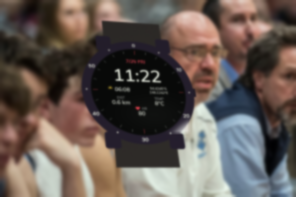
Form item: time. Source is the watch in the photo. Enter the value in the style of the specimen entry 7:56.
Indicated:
11:22
